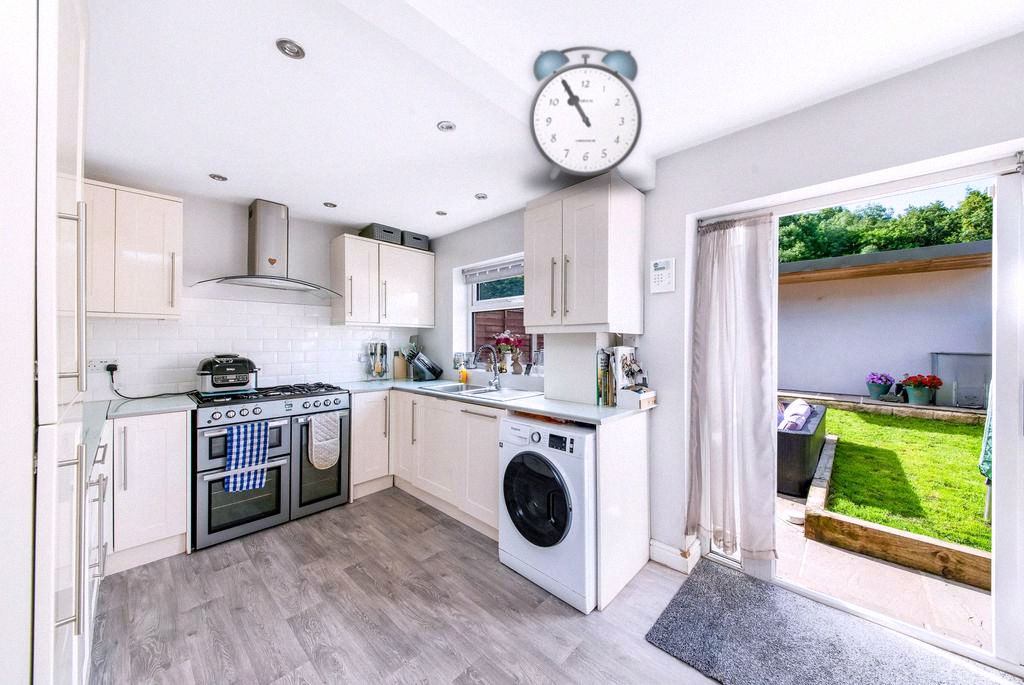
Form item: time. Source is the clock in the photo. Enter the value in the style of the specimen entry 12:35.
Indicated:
10:55
